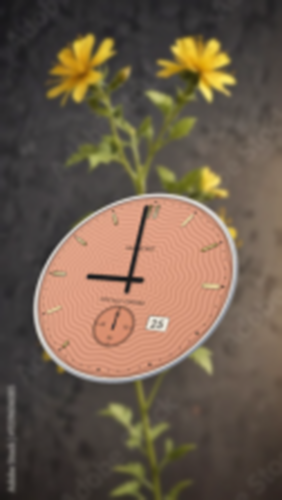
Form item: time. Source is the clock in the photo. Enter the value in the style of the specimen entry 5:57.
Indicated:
8:59
